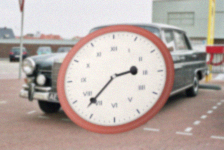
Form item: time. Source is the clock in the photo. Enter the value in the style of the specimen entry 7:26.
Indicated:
2:37
